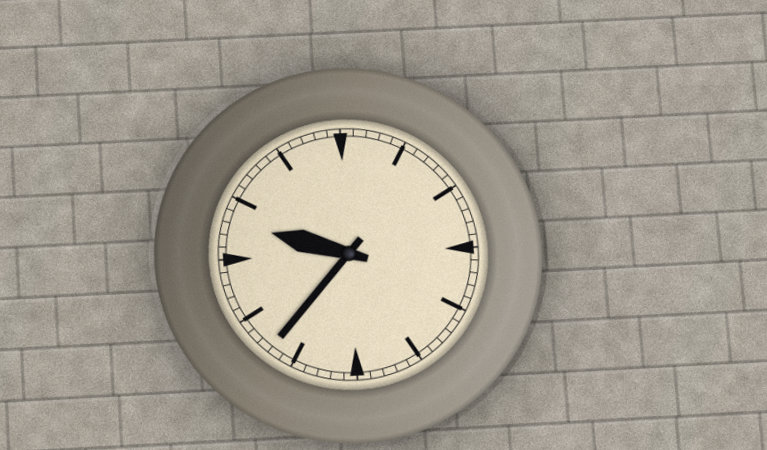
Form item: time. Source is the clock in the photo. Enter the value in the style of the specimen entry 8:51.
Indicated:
9:37
